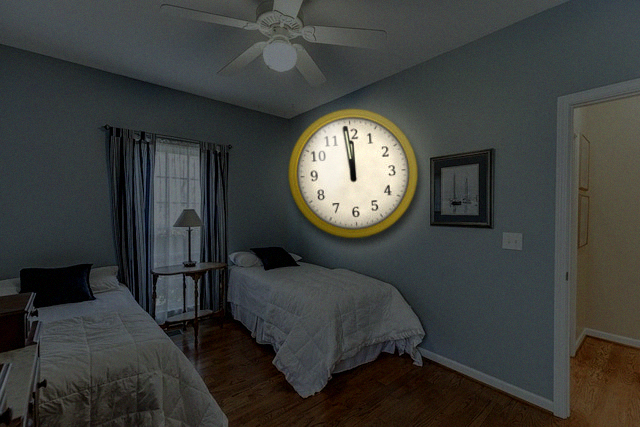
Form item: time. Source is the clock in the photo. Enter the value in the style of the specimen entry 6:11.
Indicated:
11:59
